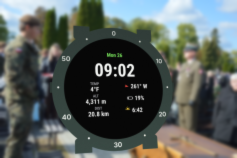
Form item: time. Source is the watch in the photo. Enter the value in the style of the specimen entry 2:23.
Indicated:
9:02
